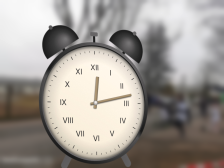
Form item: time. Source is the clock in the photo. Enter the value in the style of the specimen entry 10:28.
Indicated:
12:13
